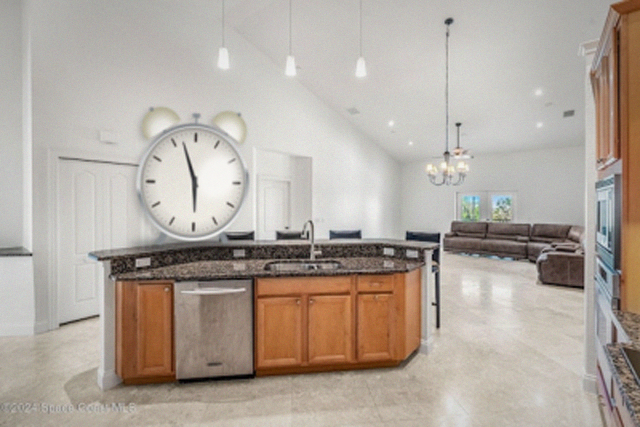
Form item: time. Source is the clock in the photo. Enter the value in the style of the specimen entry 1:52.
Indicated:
5:57
